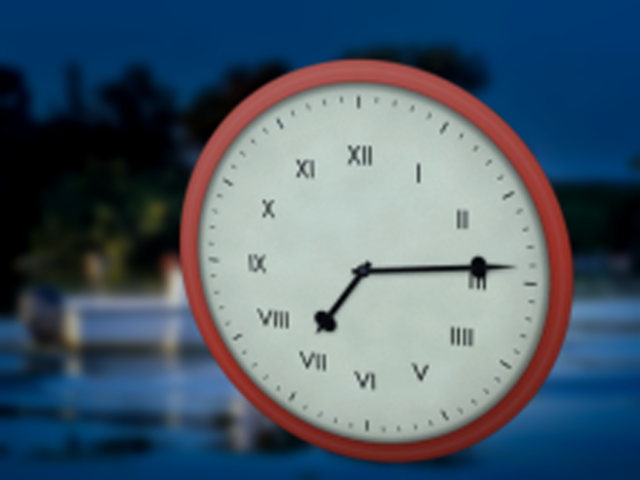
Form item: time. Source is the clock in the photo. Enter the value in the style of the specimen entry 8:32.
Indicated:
7:14
